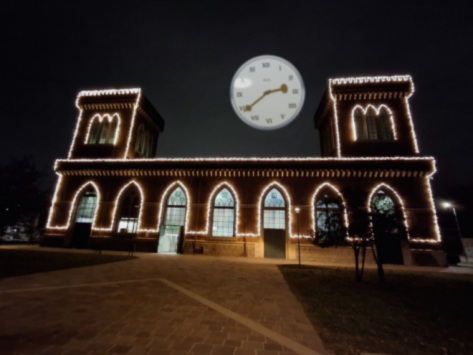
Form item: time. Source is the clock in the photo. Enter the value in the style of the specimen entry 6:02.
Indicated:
2:39
